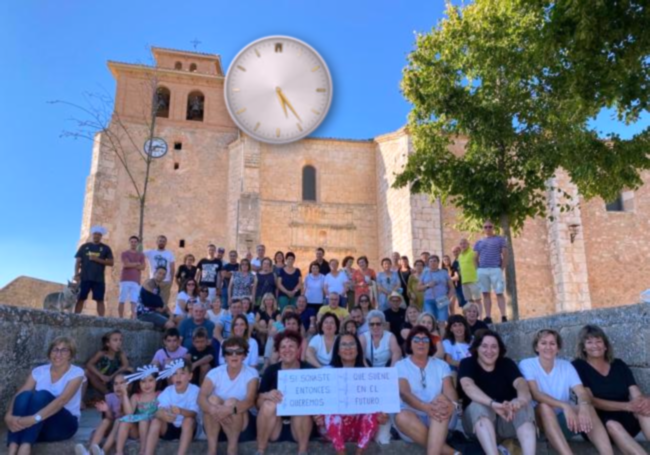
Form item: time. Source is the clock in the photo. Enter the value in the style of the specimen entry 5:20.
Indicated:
5:24
